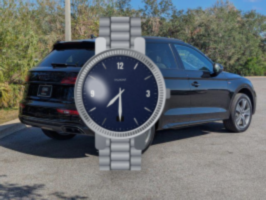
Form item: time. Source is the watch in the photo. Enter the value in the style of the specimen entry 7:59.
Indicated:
7:30
